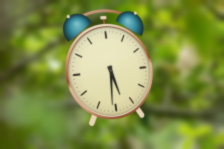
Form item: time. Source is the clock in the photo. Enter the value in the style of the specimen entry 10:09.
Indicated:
5:31
